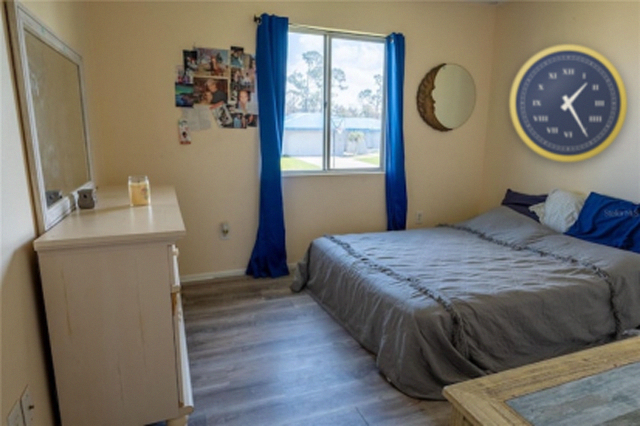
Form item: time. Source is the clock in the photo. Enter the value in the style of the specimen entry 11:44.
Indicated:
1:25
